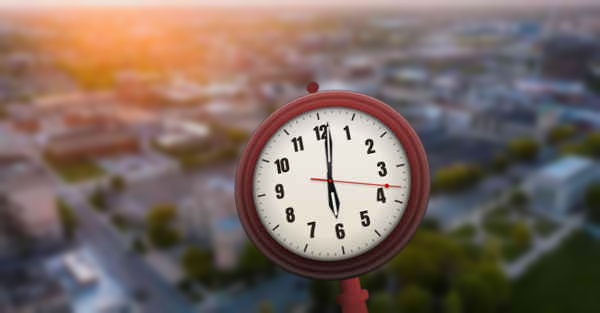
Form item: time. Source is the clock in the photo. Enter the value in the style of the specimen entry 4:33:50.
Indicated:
6:01:18
